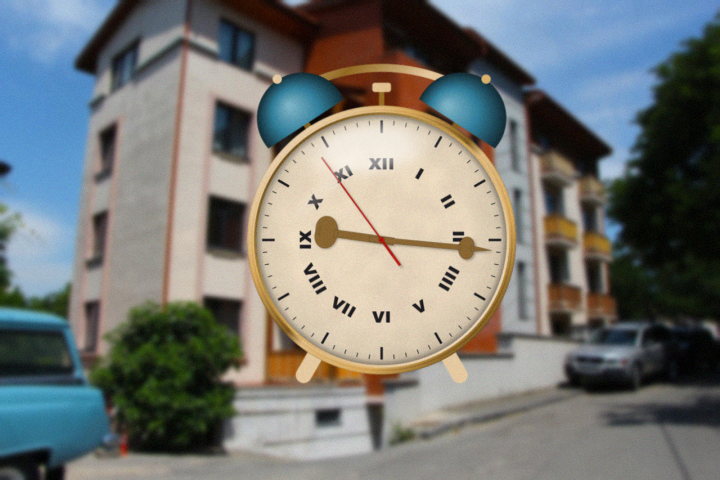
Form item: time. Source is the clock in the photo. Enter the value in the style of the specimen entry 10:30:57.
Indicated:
9:15:54
